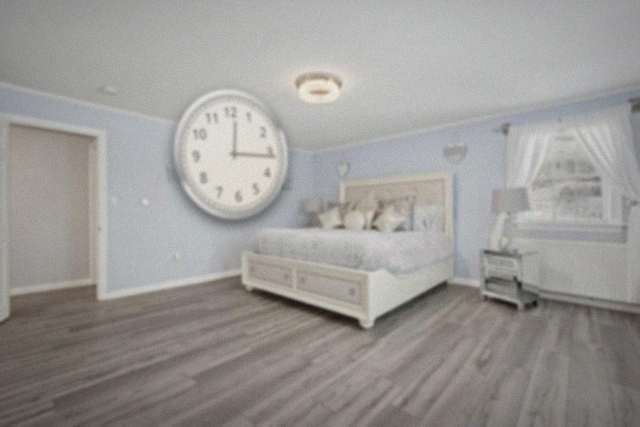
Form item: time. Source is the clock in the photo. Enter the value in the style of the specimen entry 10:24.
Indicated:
12:16
